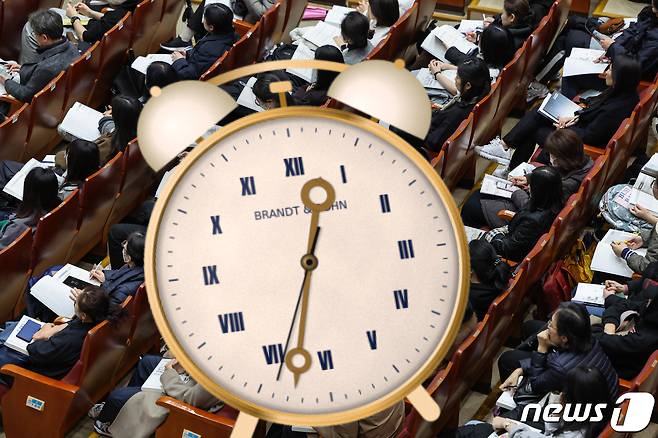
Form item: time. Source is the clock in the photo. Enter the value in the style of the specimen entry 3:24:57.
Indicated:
12:32:34
